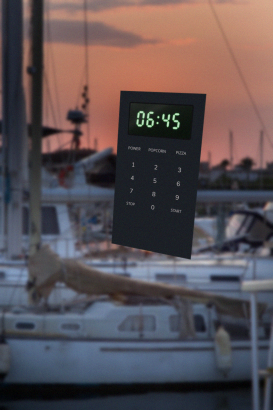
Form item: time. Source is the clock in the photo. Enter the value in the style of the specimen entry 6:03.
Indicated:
6:45
